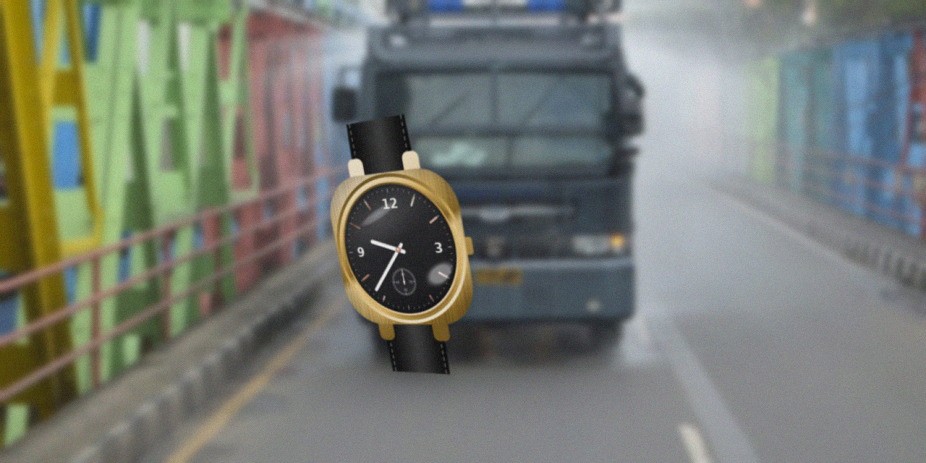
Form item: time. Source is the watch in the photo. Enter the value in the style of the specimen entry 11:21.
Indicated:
9:37
